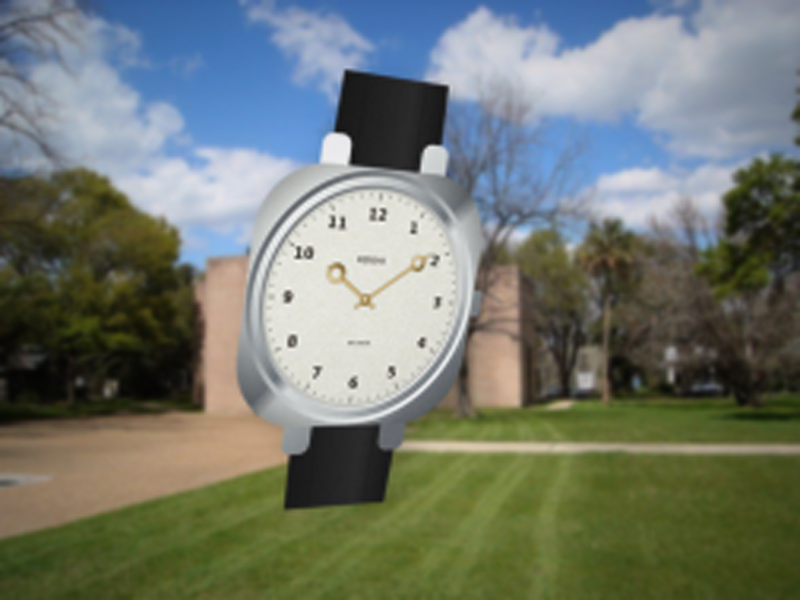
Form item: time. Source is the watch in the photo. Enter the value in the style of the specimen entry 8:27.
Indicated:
10:09
